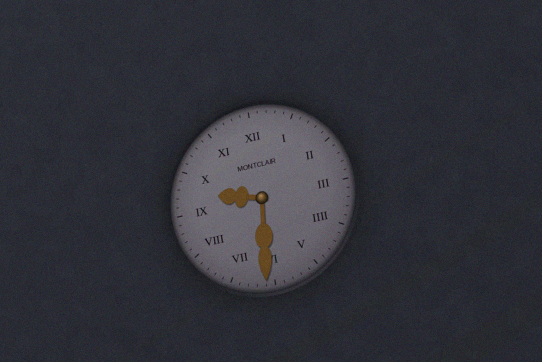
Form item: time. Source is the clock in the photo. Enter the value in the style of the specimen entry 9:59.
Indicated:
9:31
